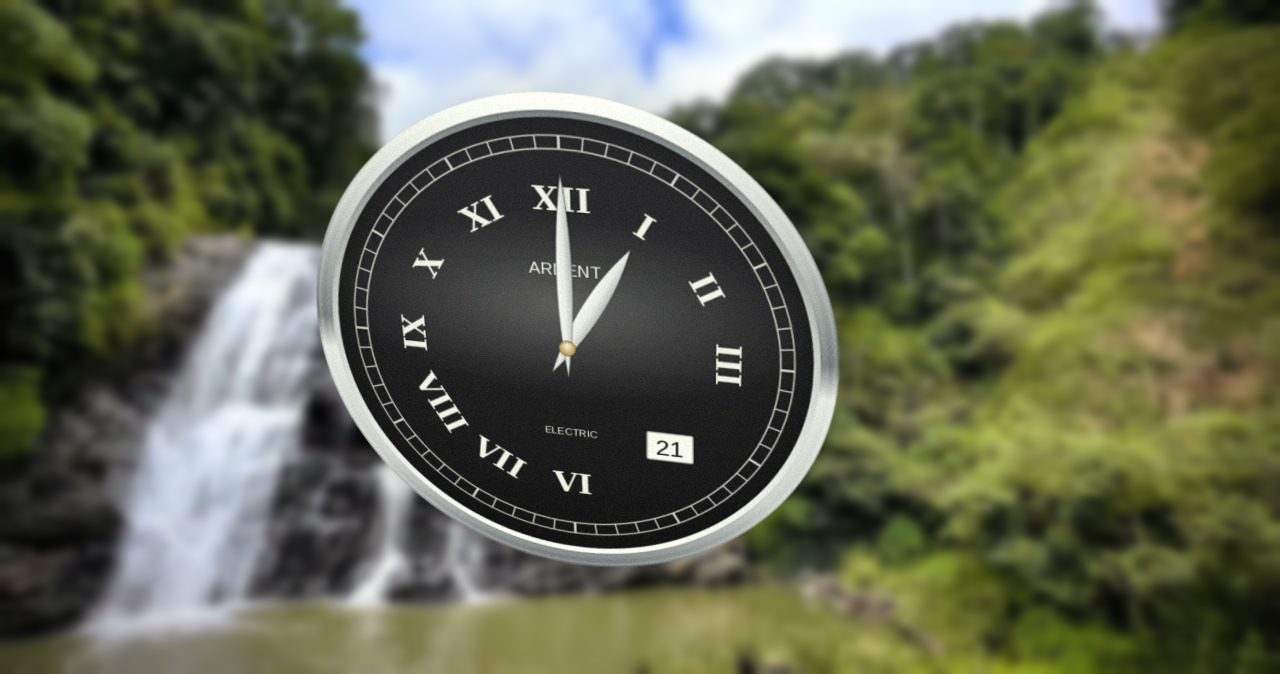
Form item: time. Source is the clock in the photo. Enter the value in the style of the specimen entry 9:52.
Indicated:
1:00
